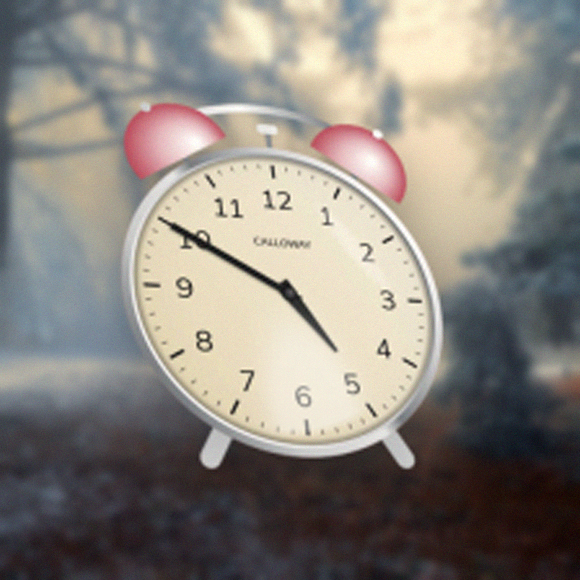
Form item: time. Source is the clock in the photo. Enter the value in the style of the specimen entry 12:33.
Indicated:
4:50
